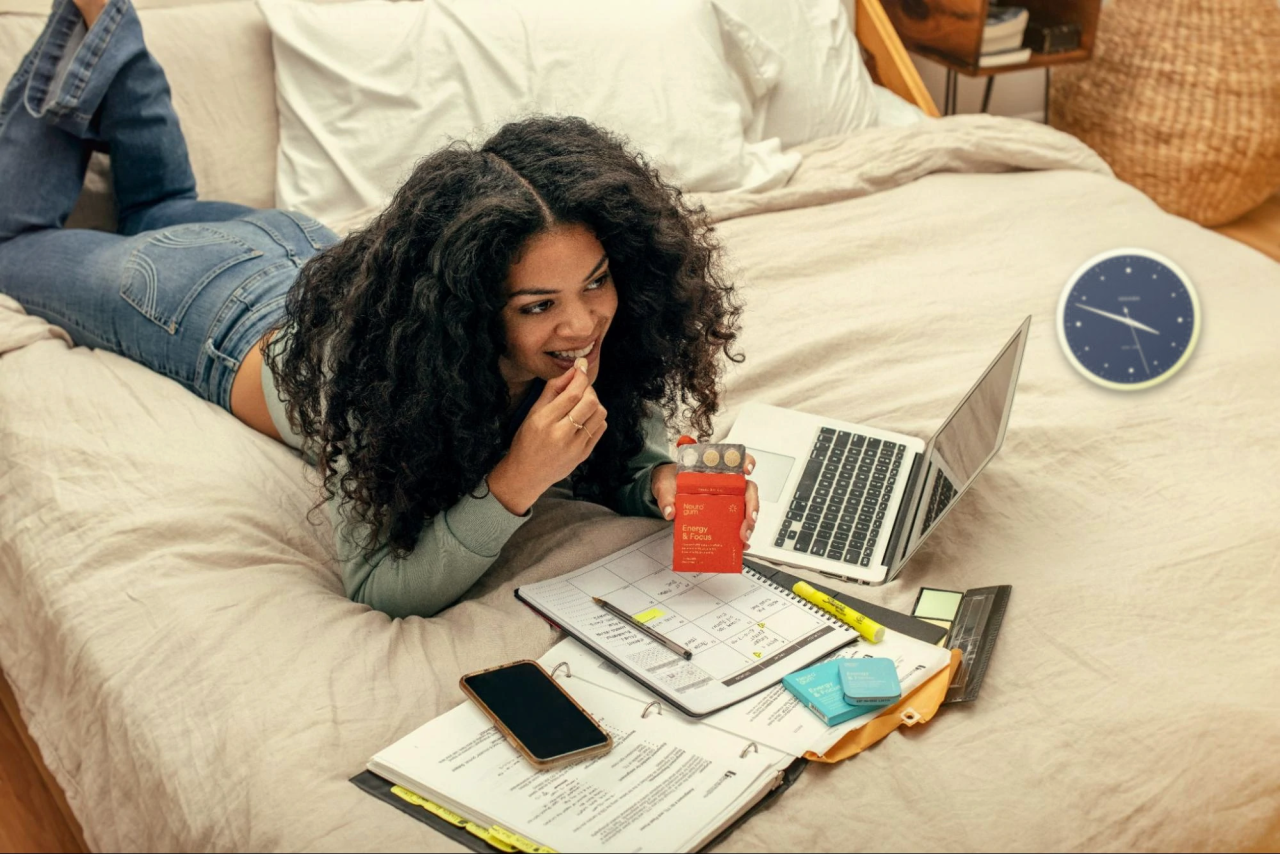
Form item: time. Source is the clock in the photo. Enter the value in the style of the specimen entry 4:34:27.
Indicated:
3:48:27
